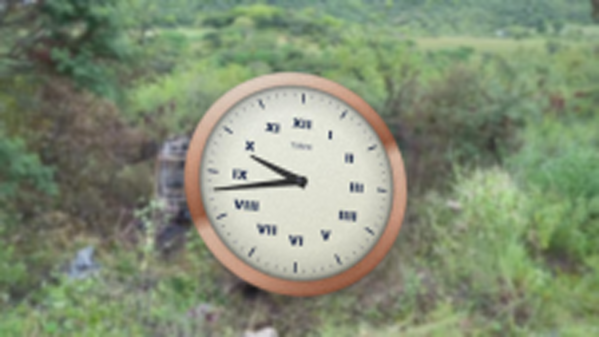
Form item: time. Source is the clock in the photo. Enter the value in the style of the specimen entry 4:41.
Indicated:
9:43
